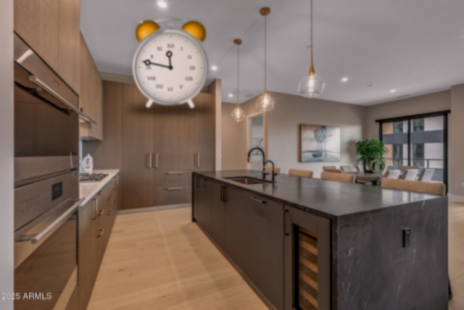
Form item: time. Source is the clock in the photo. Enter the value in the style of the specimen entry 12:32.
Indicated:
11:47
